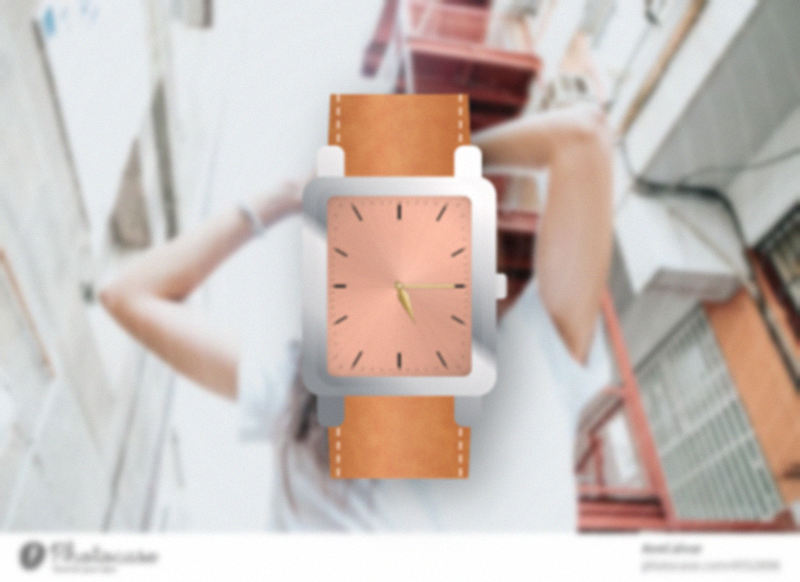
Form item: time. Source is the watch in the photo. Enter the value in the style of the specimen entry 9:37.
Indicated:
5:15
